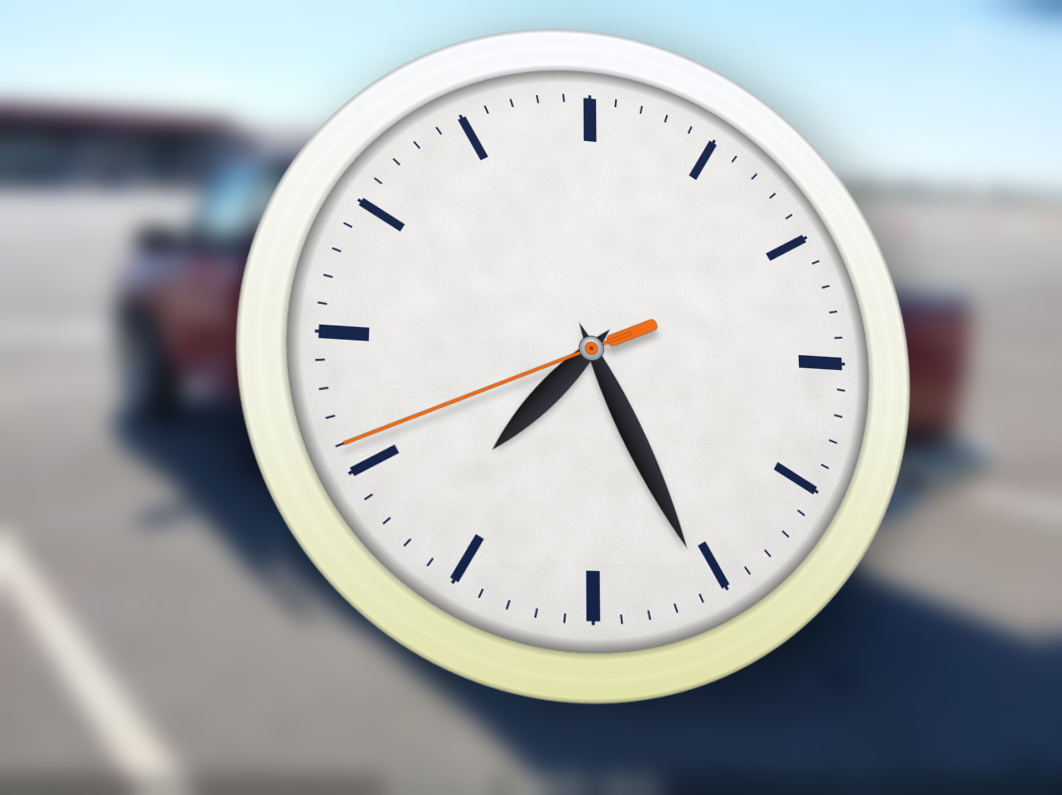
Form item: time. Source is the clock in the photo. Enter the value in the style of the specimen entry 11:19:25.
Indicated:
7:25:41
